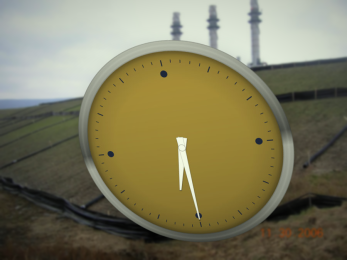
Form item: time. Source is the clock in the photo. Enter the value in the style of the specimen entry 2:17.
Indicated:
6:30
